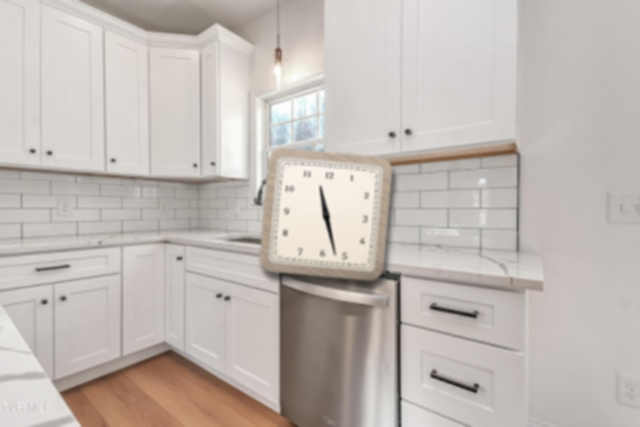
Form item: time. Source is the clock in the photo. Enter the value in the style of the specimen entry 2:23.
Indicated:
11:27
